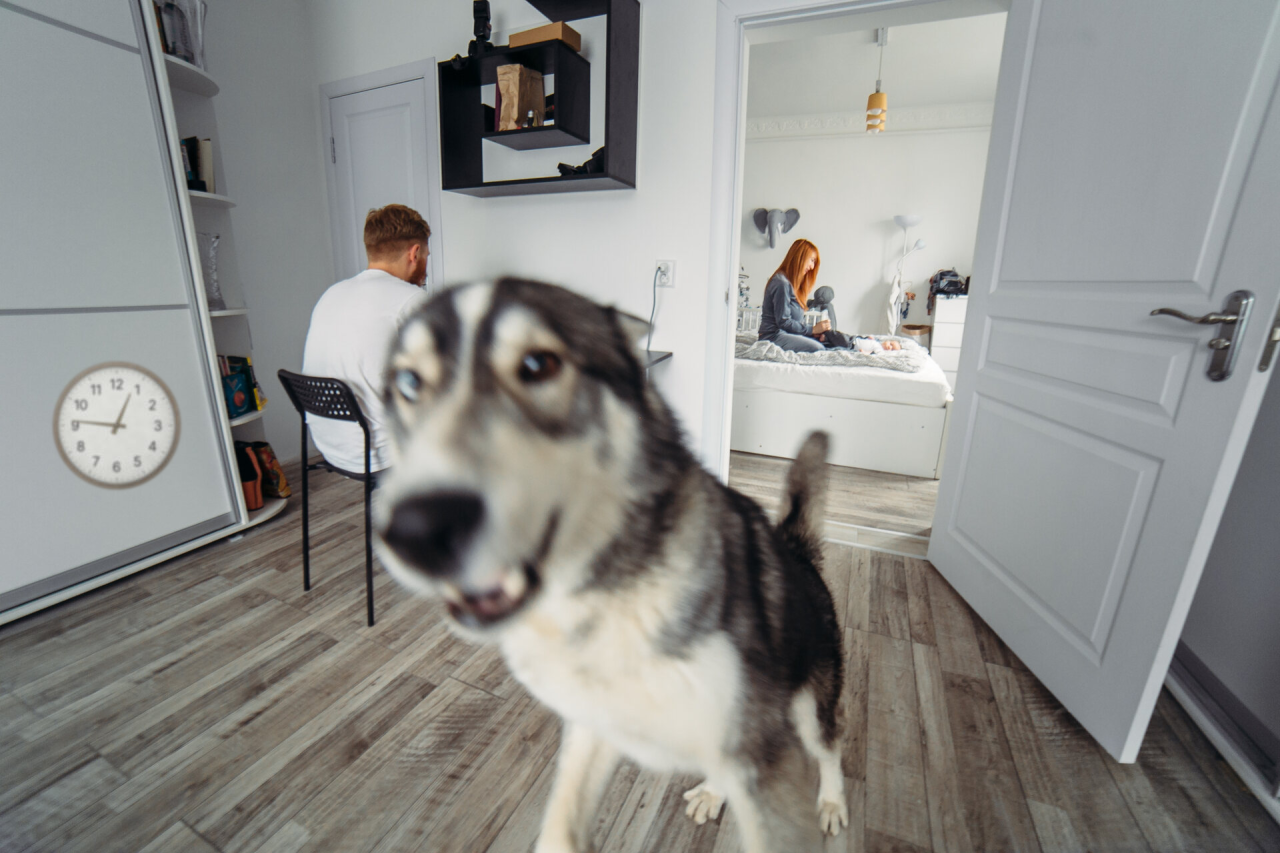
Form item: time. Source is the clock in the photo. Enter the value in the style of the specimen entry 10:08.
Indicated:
12:46
